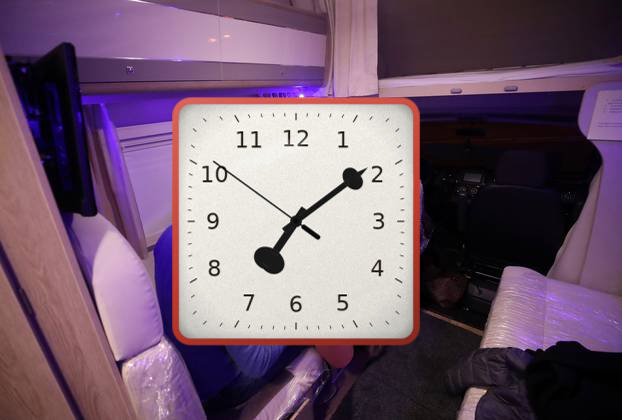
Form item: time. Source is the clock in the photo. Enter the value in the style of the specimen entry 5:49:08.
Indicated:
7:08:51
